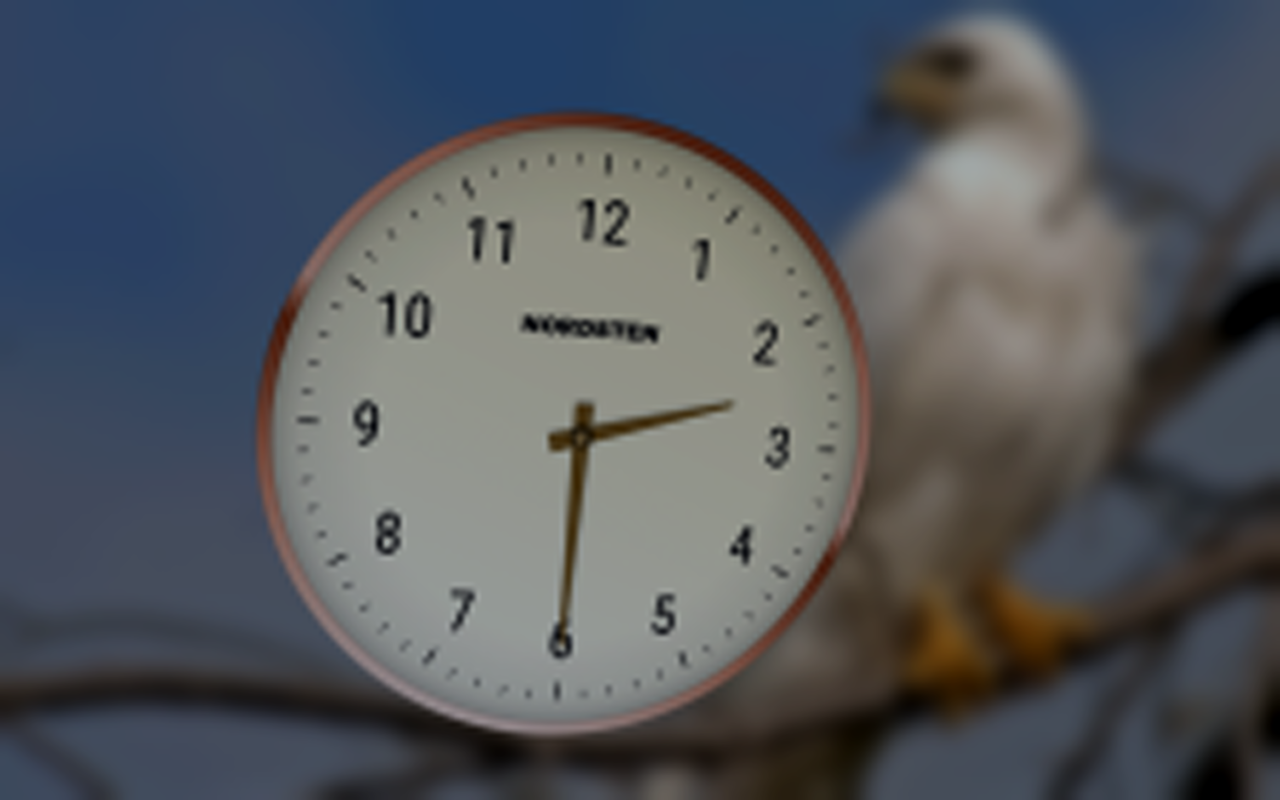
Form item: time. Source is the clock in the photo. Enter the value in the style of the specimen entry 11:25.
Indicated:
2:30
